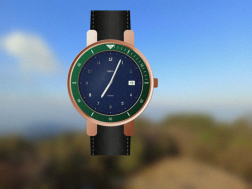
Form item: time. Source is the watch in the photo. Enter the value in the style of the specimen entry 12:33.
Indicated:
7:04
